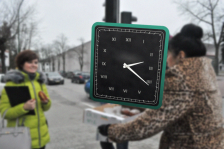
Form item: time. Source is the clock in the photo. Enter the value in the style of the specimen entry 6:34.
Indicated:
2:21
